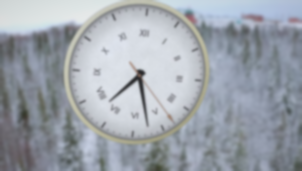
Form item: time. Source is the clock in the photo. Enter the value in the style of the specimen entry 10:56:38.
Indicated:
7:27:23
